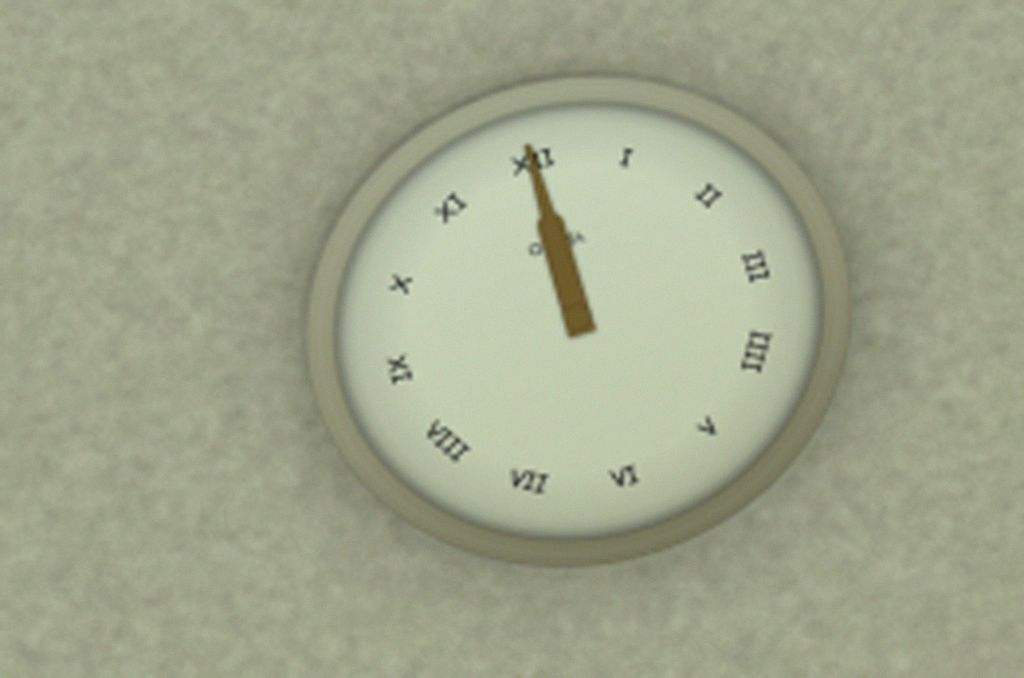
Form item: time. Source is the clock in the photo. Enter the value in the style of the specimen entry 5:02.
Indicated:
12:00
